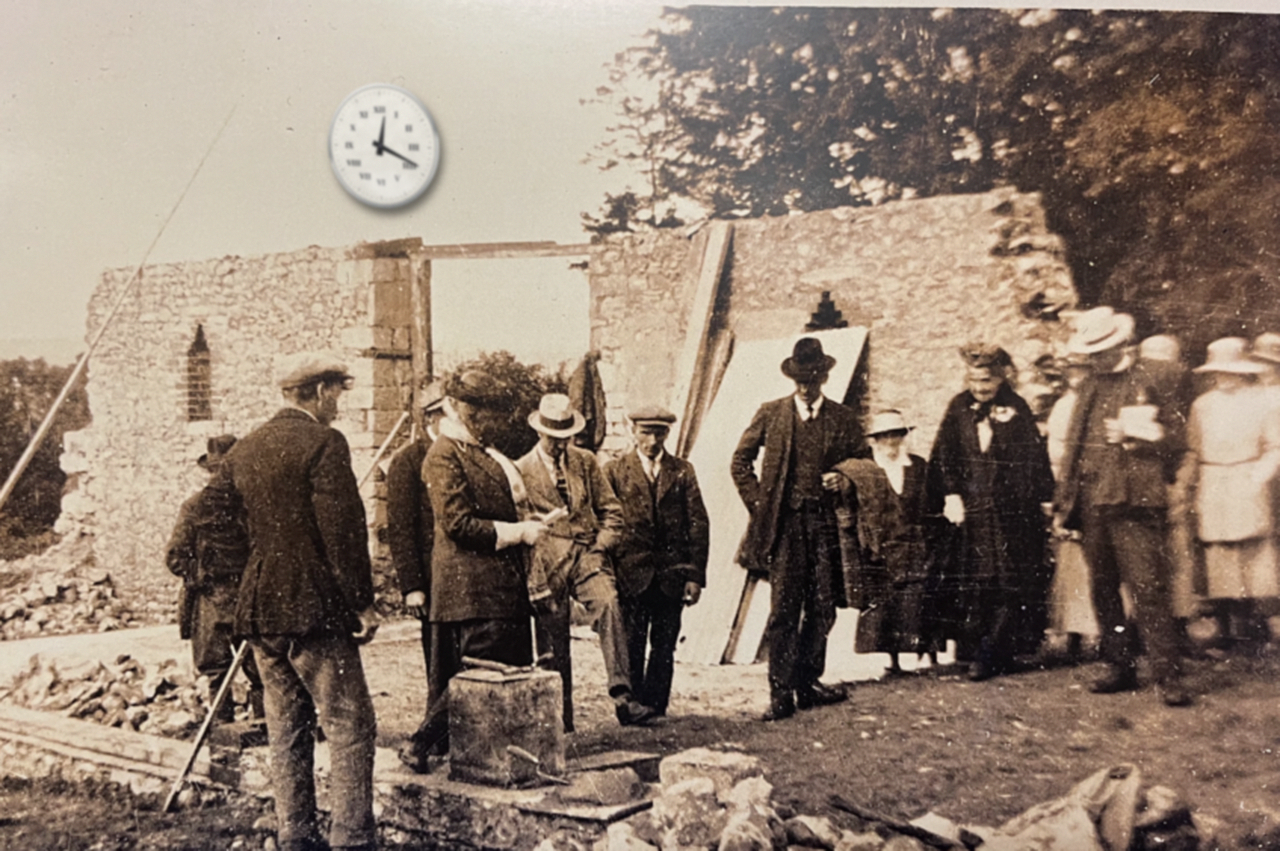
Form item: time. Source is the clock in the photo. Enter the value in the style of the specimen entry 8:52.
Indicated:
12:19
